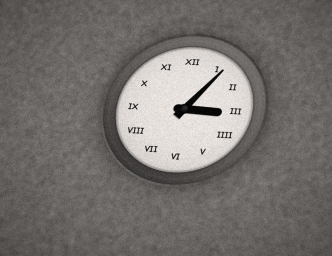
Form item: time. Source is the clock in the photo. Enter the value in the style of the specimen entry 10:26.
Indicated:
3:06
